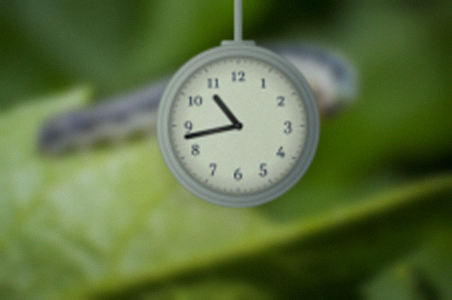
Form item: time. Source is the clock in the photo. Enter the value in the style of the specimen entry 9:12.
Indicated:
10:43
